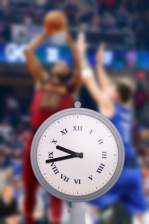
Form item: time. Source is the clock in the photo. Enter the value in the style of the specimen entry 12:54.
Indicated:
9:43
